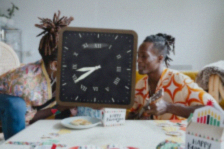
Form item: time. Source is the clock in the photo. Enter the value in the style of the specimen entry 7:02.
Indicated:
8:39
